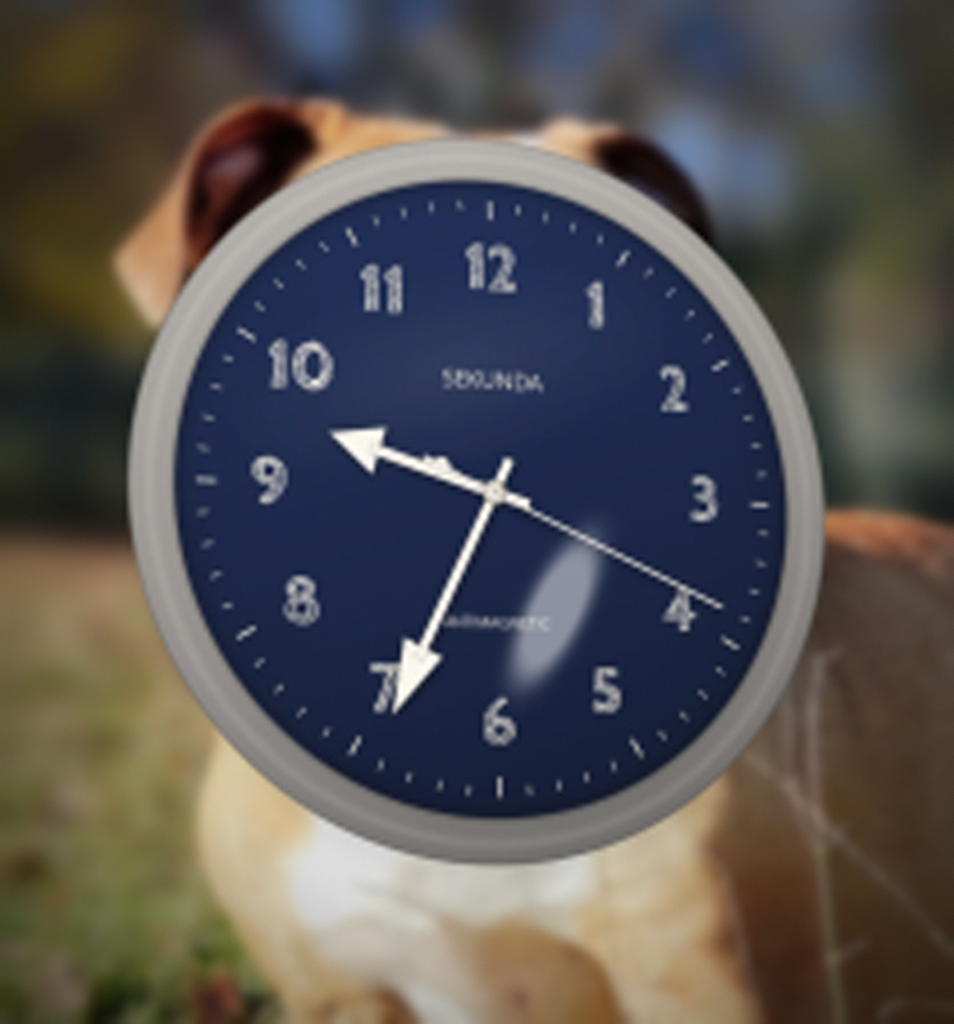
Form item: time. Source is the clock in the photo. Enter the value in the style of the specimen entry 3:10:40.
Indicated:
9:34:19
